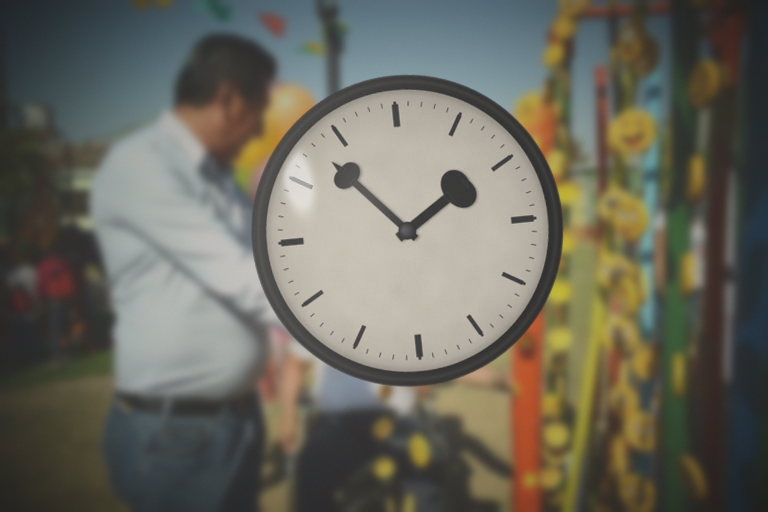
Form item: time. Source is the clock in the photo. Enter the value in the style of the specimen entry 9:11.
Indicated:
1:53
